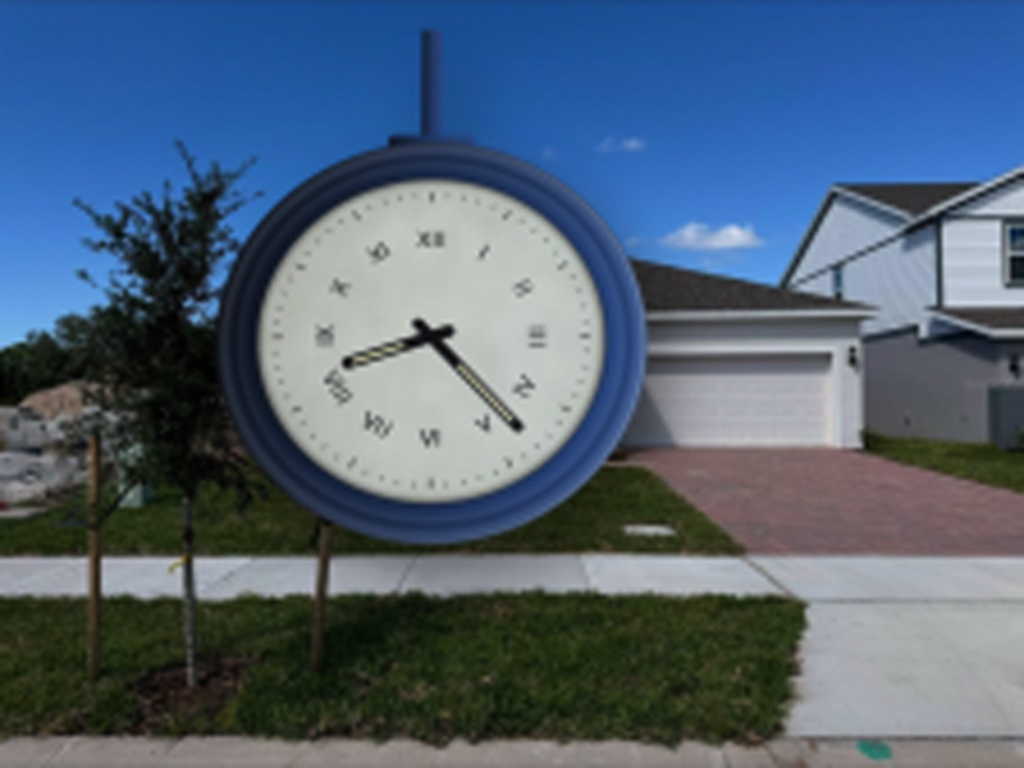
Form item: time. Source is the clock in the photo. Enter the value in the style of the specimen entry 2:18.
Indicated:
8:23
